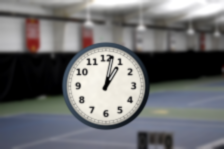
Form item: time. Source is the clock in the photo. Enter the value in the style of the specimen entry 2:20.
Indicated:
1:02
